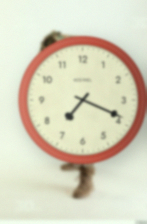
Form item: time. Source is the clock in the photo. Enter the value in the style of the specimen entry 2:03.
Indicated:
7:19
